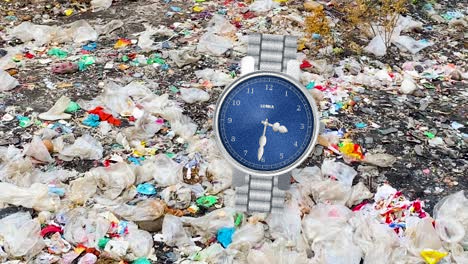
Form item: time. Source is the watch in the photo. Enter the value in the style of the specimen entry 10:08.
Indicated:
3:31
